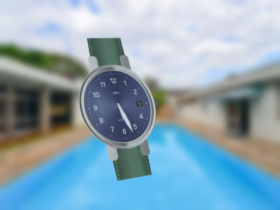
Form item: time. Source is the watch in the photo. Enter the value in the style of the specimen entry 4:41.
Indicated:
5:27
